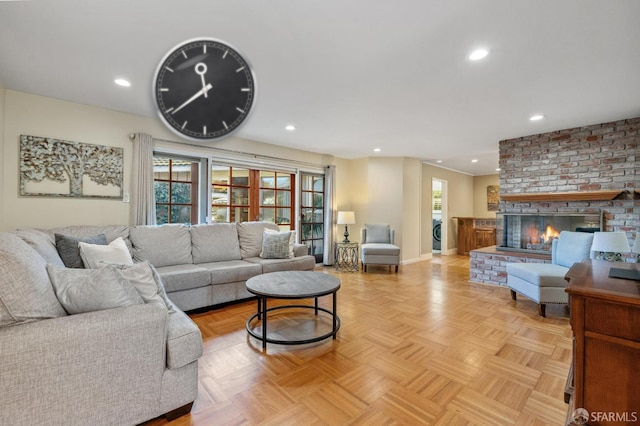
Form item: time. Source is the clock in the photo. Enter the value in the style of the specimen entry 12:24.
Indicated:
11:39
